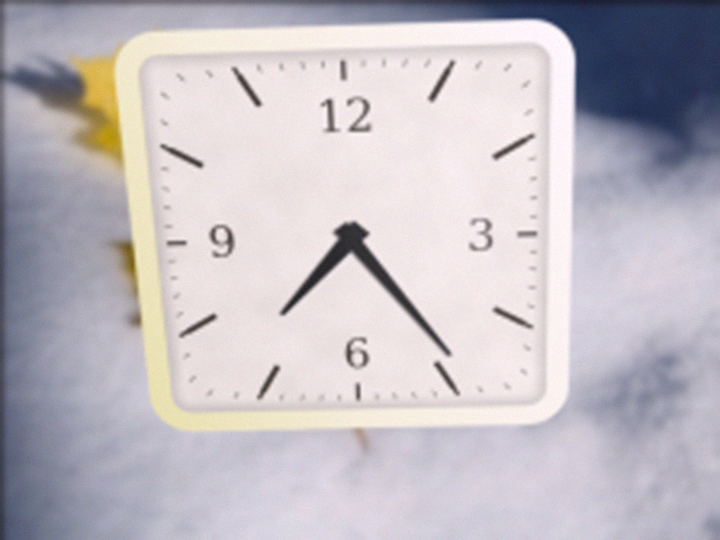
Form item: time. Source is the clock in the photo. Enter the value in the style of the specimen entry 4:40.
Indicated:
7:24
